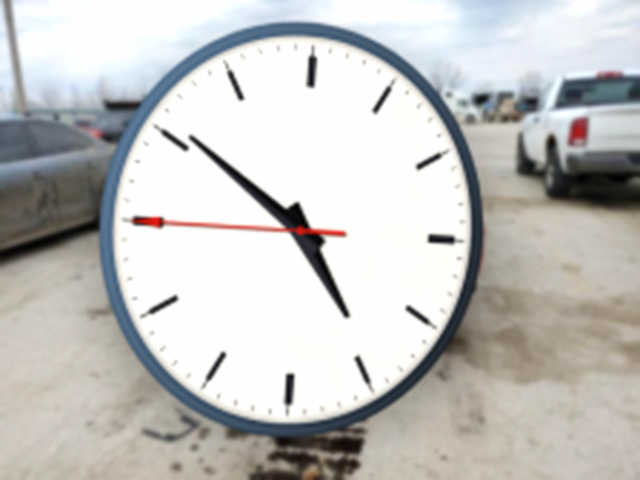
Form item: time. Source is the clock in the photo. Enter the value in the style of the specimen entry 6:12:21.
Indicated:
4:50:45
